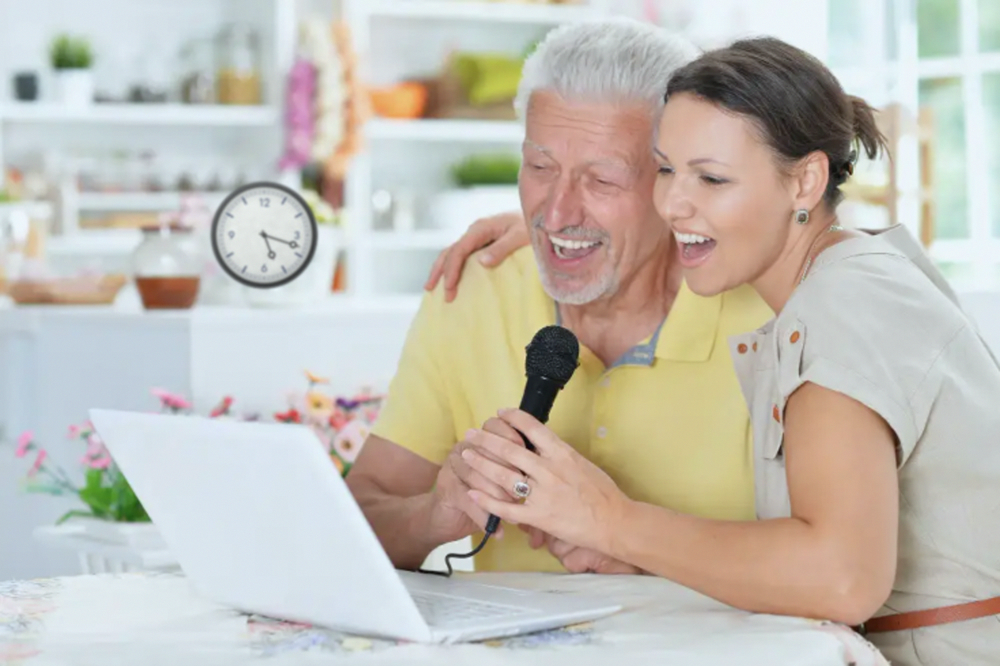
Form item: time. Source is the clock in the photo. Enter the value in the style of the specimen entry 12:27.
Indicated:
5:18
